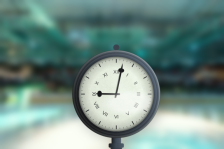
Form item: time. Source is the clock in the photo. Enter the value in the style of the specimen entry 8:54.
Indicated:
9:02
